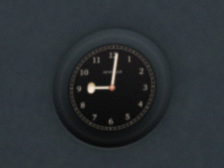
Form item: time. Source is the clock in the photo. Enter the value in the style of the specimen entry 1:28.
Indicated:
9:01
